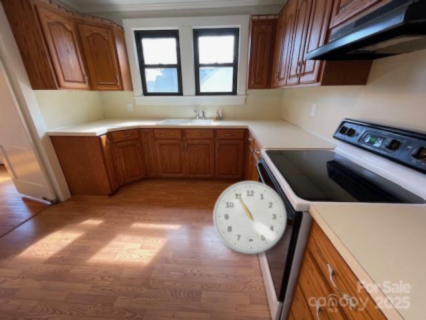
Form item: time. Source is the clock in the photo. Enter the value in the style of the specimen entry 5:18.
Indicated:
10:55
